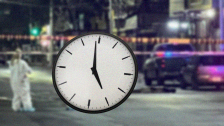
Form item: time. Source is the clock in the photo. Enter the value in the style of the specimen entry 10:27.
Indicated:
4:59
